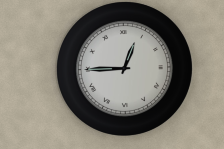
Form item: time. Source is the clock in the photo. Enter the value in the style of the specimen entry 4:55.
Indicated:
12:45
